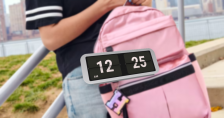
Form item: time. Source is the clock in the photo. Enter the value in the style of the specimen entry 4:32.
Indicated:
12:25
